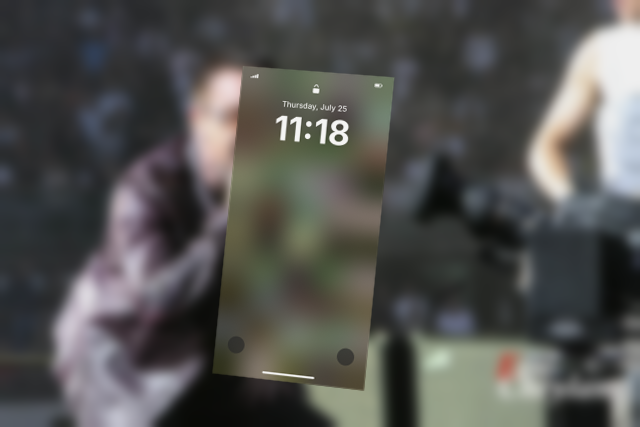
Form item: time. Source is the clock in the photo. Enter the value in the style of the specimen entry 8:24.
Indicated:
11:18
